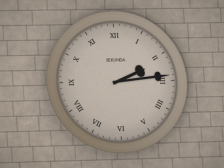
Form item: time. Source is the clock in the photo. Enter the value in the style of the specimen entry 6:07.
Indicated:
2:14
